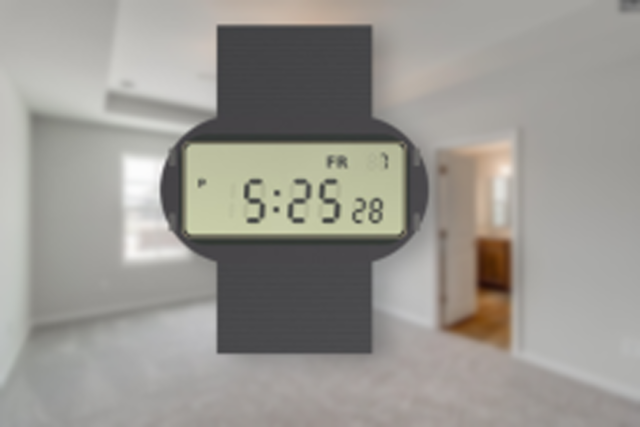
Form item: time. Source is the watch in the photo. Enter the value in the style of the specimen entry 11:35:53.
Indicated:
5:25:28
